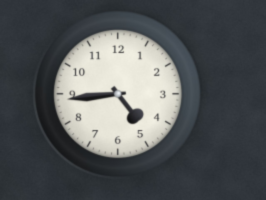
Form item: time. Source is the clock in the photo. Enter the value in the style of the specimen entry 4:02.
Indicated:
4:44
